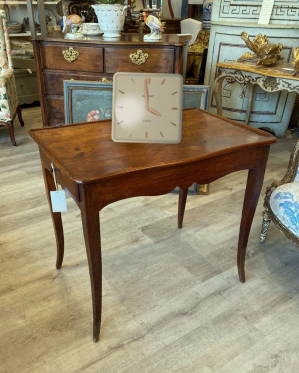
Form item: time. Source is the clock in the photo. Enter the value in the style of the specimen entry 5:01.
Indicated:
3:59
